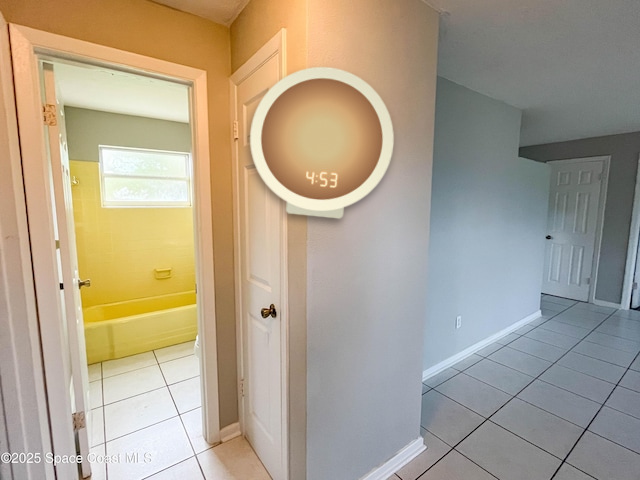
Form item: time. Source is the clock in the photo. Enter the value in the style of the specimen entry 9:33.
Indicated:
4:53
